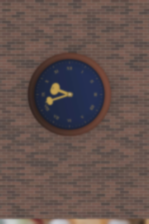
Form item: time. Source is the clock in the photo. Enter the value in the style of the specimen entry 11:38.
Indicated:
9:42
